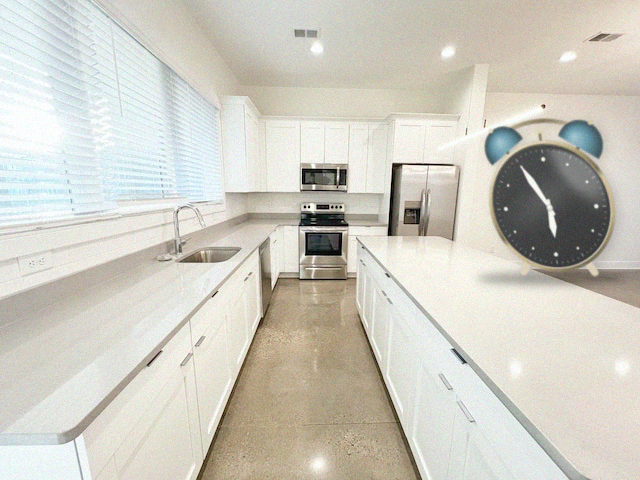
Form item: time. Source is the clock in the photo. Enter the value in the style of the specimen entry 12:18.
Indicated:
5:55
